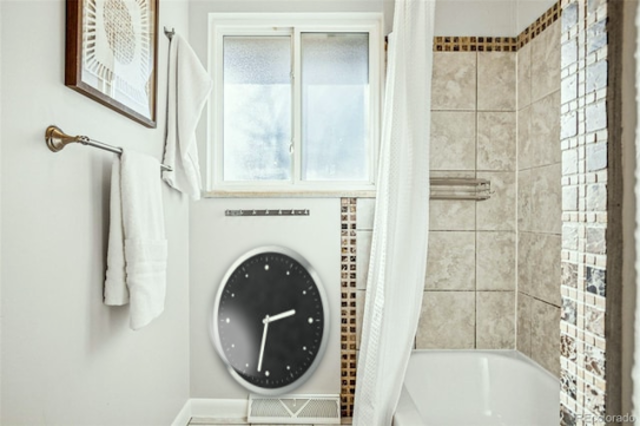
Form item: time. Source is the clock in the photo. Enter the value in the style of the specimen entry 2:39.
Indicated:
2:32
